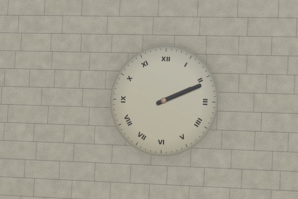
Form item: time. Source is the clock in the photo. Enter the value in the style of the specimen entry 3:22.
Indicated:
2:11
